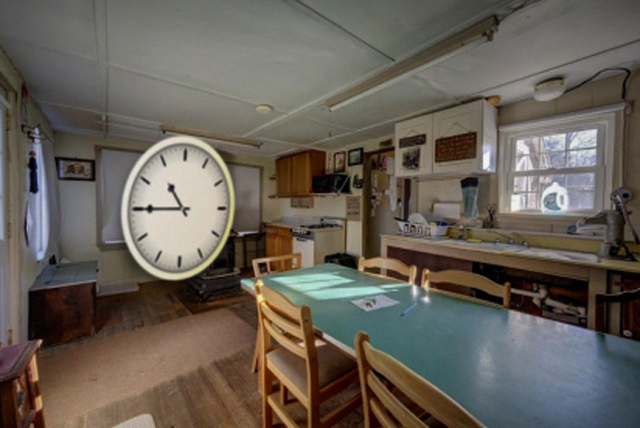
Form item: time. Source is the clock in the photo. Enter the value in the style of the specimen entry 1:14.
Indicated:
10:45
